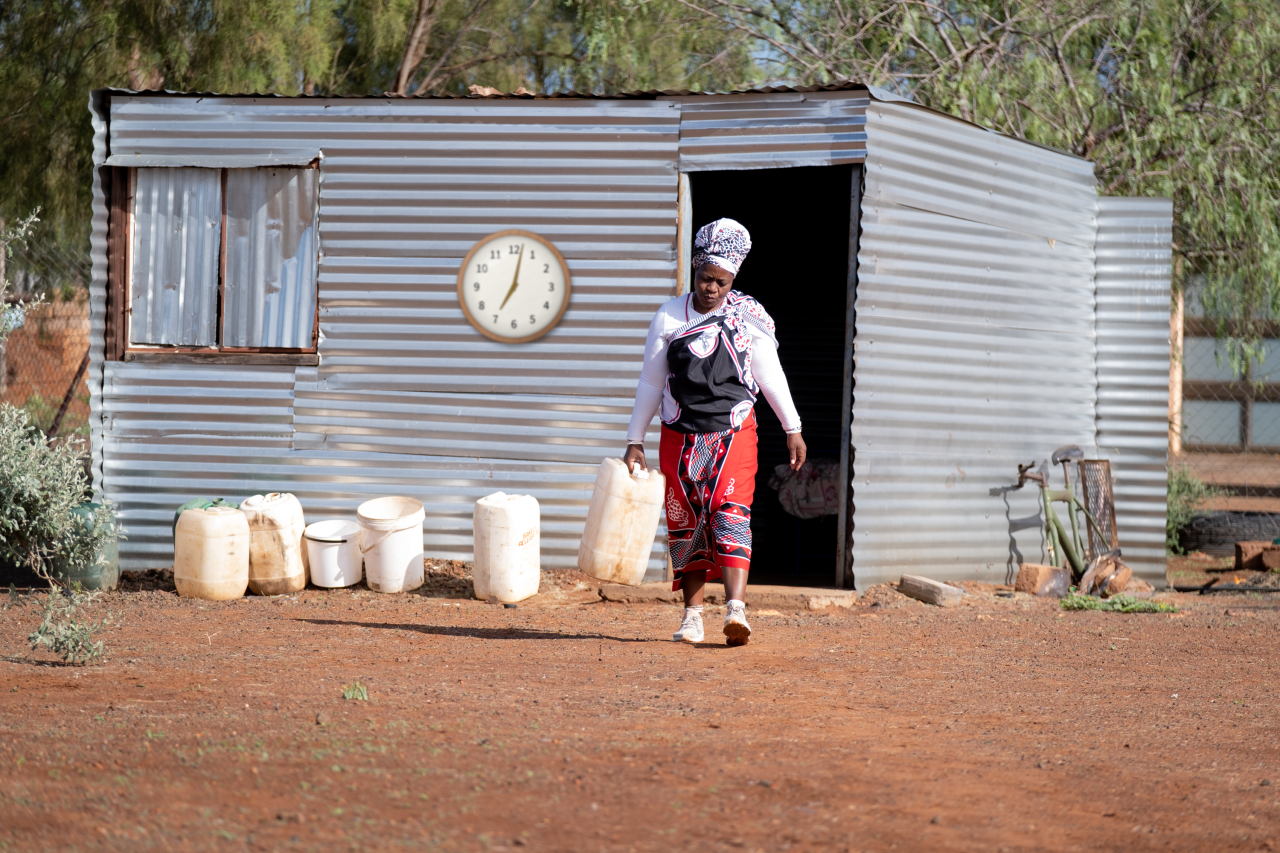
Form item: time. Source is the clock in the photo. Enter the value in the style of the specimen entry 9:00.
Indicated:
7:02
